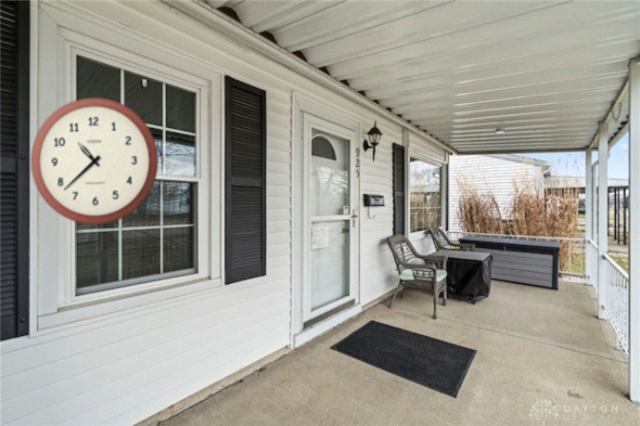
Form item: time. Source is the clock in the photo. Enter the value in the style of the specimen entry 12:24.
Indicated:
10:38
